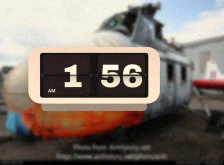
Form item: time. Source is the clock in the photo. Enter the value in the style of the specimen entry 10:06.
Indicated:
1:56
